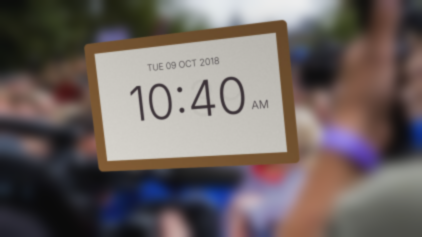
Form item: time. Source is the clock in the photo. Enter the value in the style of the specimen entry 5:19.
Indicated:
10:40
